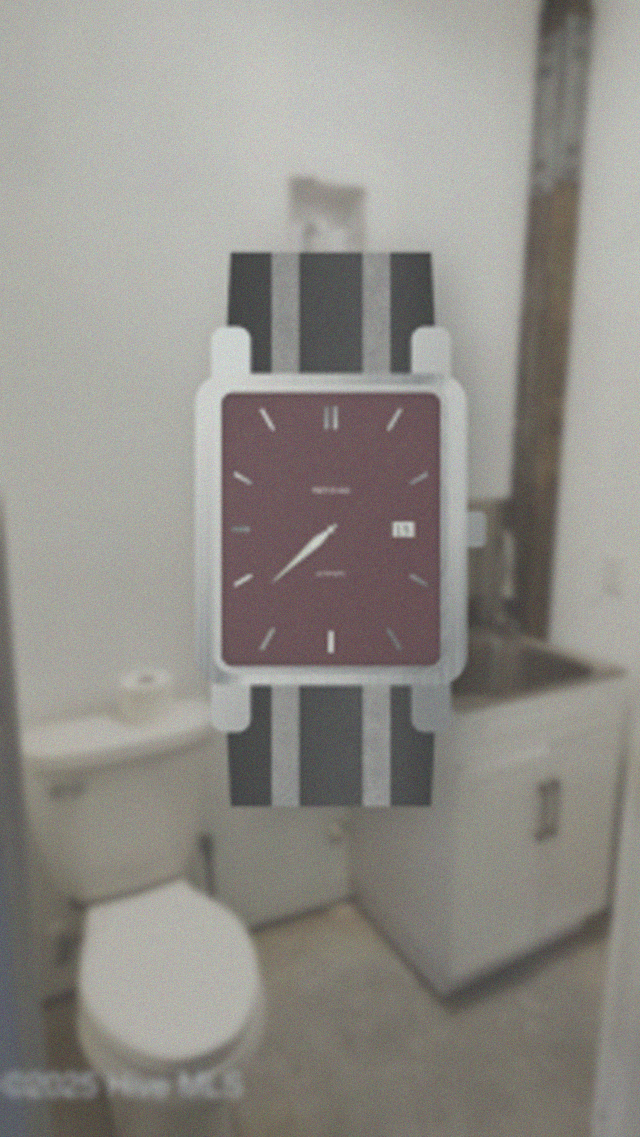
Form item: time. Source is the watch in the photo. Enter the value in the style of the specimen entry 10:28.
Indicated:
7:38
